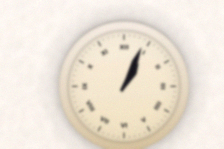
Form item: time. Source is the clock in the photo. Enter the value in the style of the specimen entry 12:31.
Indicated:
1:04
